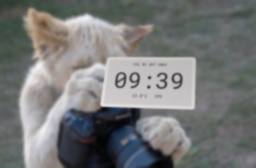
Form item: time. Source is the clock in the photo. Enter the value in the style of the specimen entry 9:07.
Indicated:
9:39
